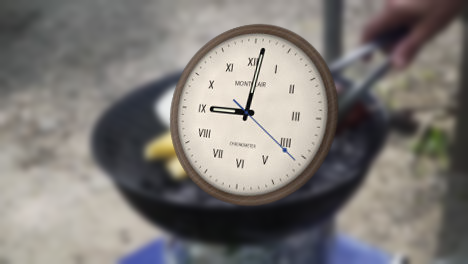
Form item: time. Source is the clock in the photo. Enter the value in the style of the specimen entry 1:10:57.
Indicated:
9:01:21
